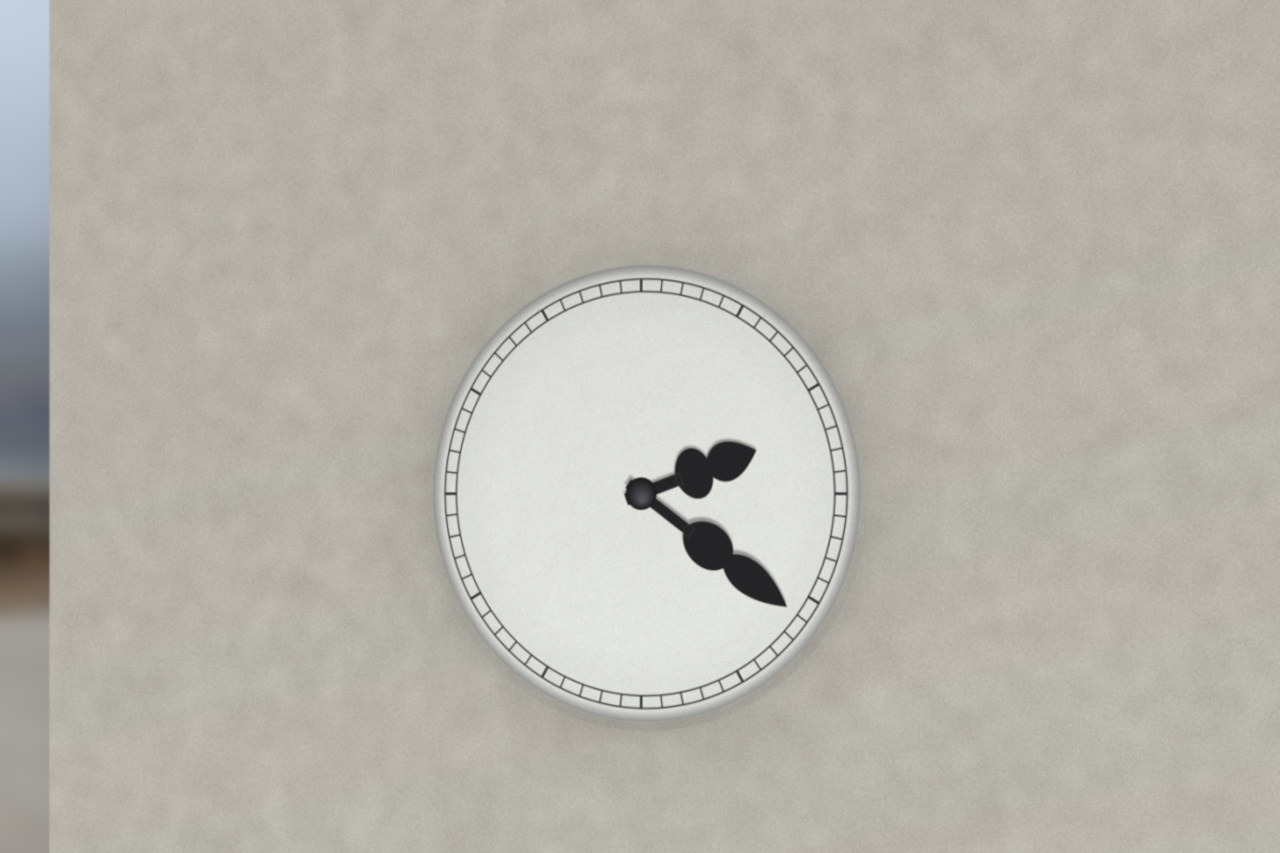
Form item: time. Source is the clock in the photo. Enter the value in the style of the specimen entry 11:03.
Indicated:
2:21
